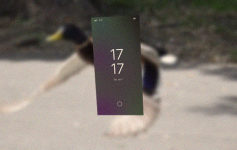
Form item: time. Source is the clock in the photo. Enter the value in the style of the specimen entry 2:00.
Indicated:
17:17
